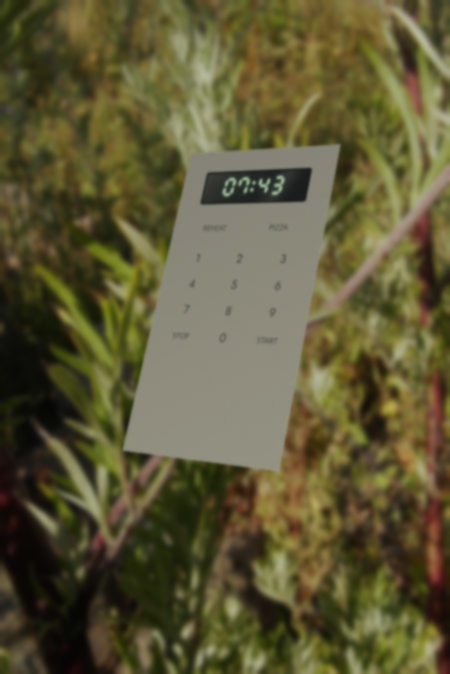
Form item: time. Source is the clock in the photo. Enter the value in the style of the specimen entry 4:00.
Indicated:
7:43
